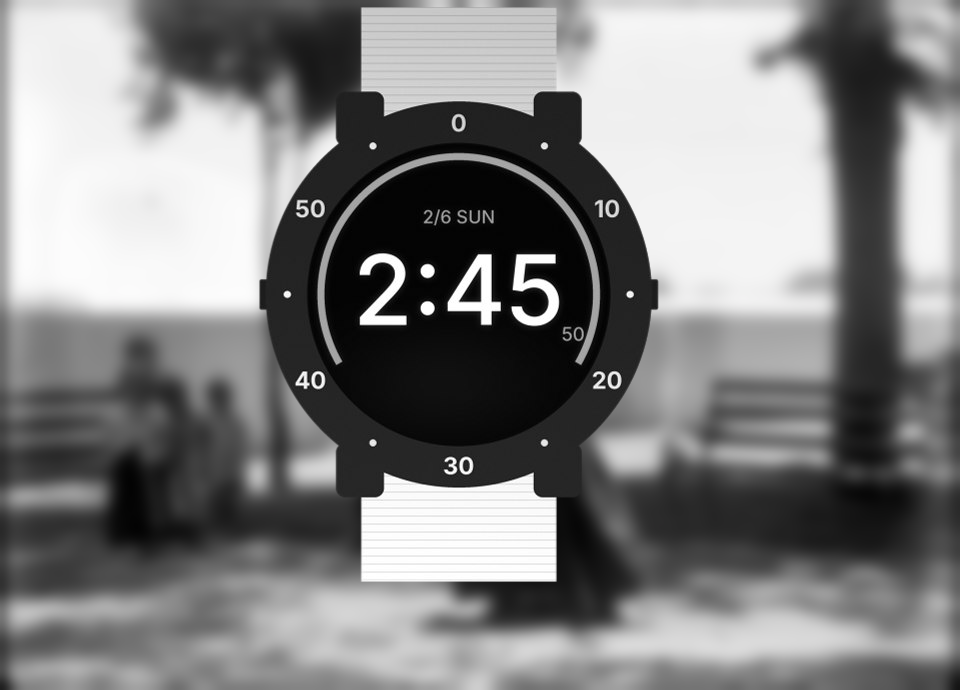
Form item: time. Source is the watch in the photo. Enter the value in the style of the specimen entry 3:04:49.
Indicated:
2:45:50
